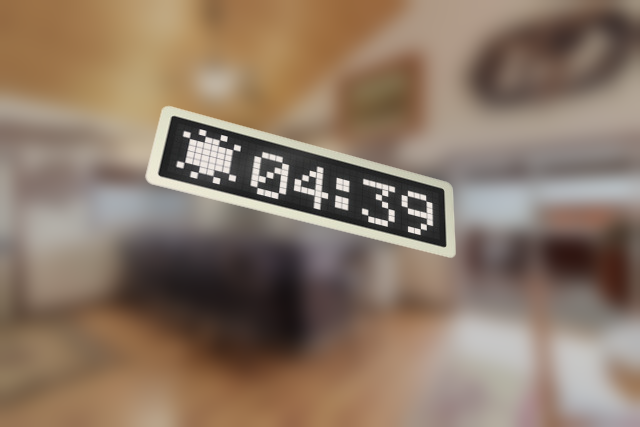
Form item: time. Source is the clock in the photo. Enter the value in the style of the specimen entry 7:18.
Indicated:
4:39
